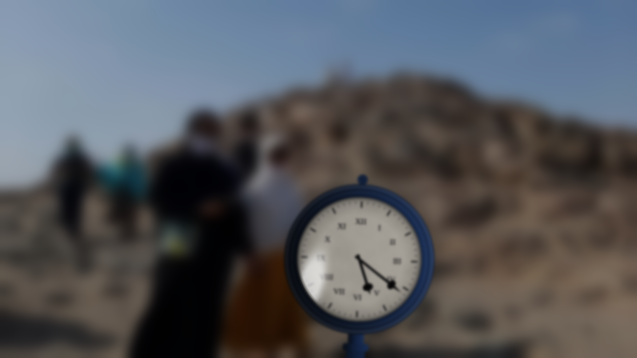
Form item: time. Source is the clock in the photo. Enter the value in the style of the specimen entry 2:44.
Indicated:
5:21
